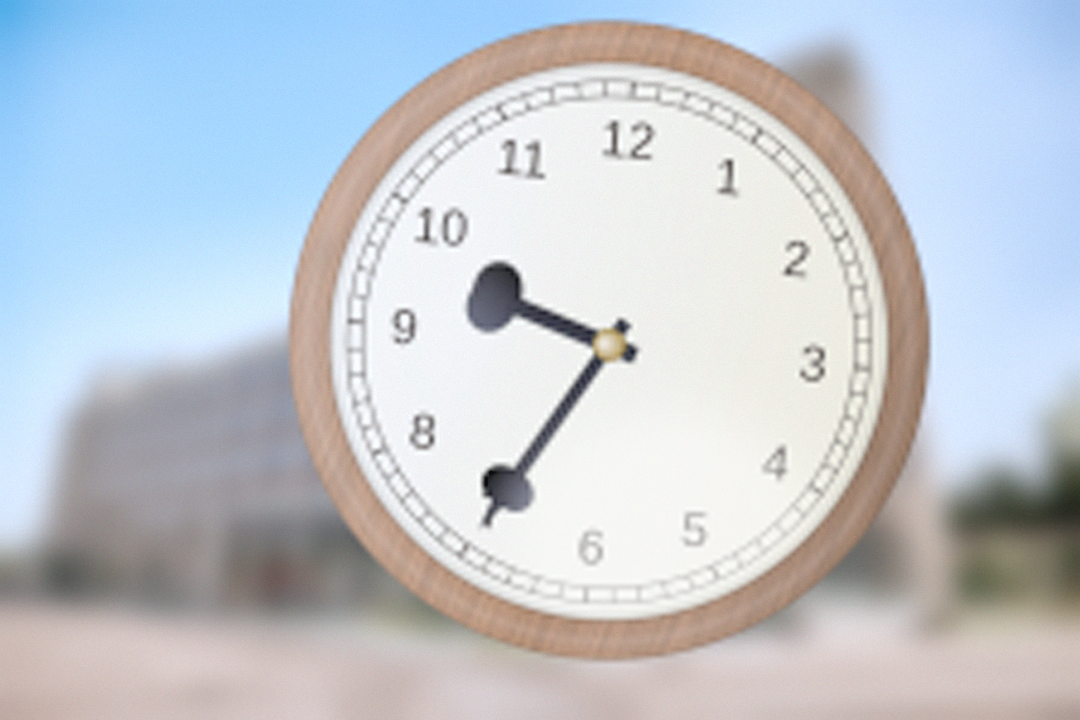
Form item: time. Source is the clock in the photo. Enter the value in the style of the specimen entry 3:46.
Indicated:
9:35
